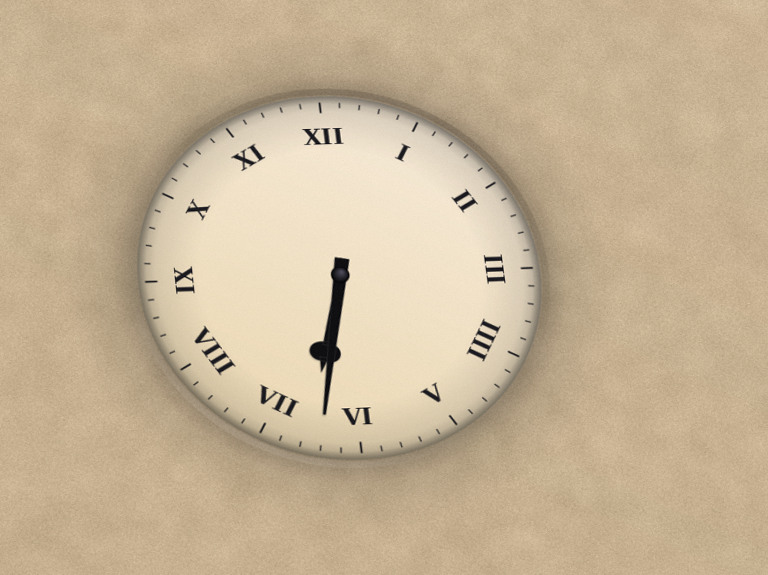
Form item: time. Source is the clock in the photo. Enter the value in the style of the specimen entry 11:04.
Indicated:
6:32
